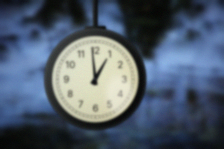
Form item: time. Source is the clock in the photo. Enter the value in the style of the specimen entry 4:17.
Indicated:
12:59
